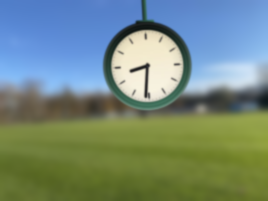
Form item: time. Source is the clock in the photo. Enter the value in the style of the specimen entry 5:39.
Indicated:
8:31
